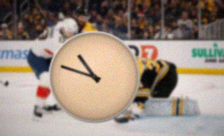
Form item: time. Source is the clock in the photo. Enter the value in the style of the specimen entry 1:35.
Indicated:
10:48
